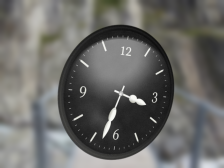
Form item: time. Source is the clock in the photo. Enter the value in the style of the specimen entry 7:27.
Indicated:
3:33
